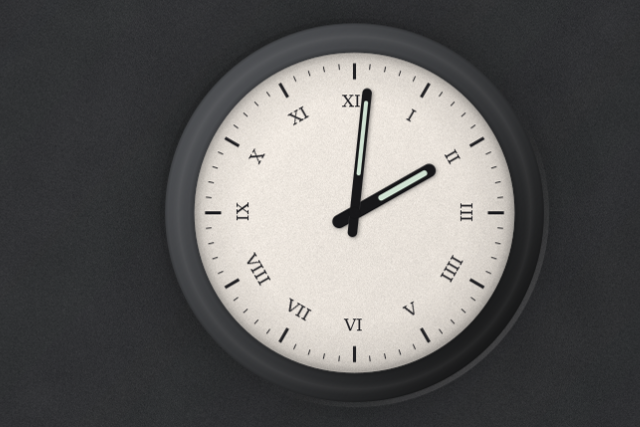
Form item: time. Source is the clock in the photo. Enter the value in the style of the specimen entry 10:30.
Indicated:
2:01
